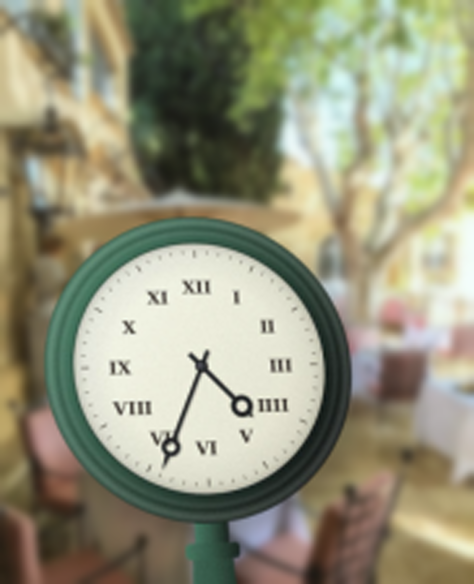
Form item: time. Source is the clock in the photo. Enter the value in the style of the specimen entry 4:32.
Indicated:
4:34
